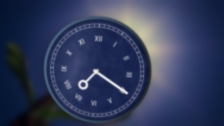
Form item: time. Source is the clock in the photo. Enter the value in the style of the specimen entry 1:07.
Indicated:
7:20
